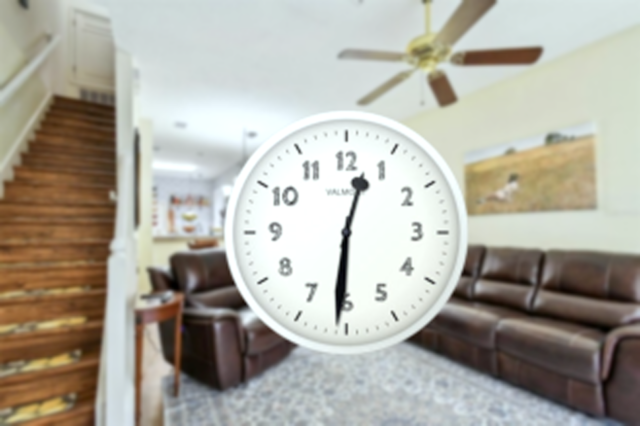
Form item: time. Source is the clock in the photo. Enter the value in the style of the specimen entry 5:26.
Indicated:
12:31
